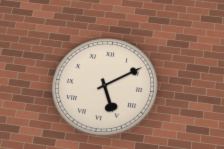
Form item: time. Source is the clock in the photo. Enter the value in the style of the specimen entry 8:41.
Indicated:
5:09
